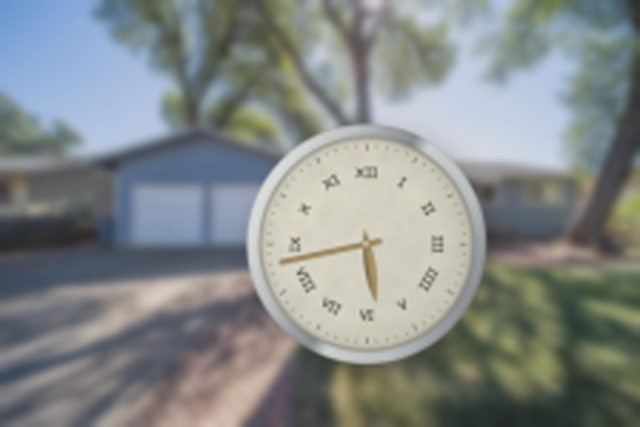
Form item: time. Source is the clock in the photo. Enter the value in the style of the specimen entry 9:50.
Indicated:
5:43
